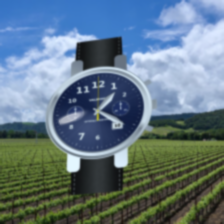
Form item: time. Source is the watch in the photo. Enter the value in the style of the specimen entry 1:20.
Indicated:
1:21
